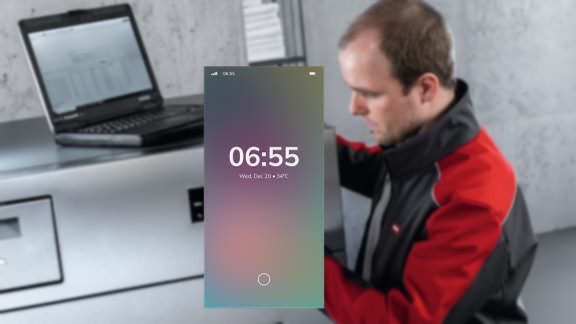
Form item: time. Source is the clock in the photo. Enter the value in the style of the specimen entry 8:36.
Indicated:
6:55
